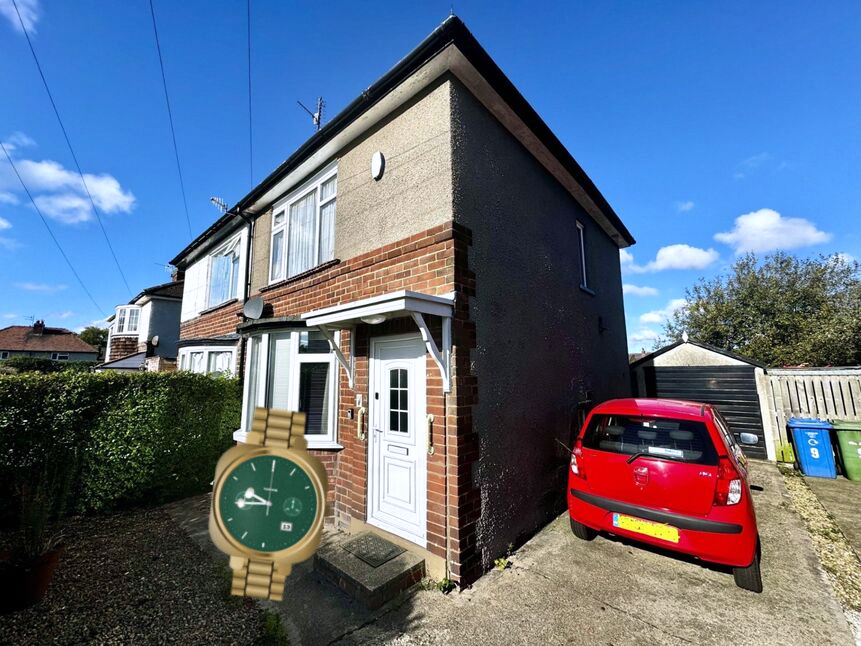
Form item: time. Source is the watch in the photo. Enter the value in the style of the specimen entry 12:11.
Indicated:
9:44
